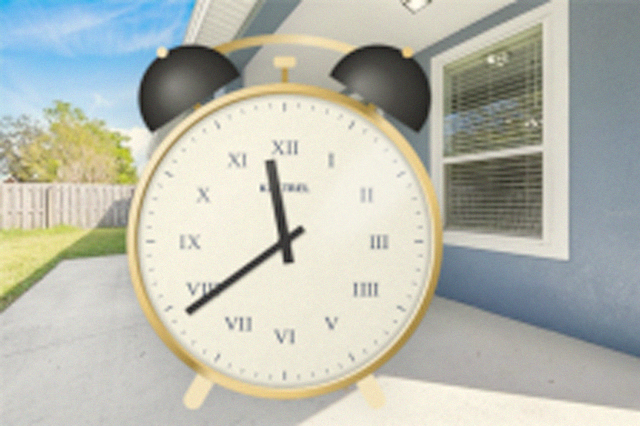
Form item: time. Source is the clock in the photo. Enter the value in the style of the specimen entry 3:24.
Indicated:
11:39
